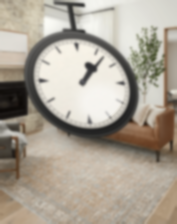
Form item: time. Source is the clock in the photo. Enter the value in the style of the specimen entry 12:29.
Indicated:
1:07
